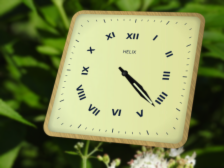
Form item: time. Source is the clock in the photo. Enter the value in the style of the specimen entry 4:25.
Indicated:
4:22
